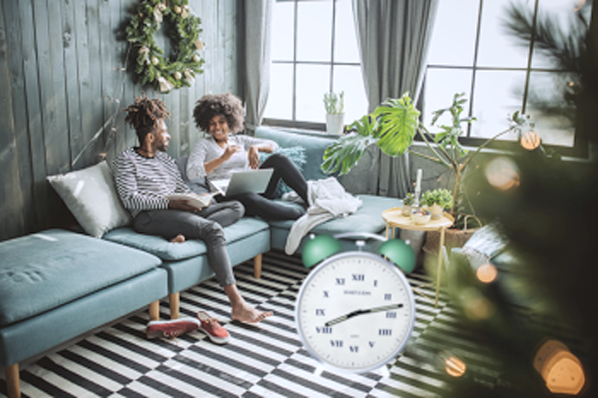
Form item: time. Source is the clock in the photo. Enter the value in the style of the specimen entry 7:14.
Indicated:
8:13
